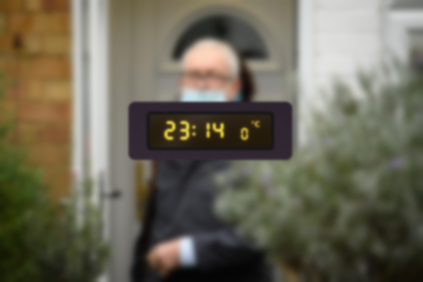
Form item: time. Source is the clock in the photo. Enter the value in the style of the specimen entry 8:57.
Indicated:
23:14
